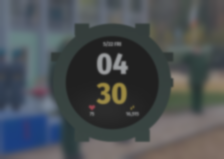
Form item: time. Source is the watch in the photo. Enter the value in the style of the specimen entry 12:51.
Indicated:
4:30
